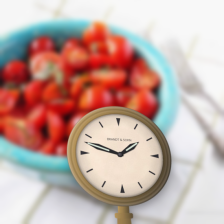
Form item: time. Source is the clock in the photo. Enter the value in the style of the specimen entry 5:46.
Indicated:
1:48
